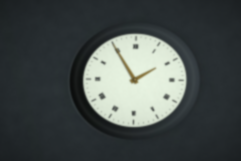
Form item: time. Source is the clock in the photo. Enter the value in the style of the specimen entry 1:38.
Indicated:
1:55
